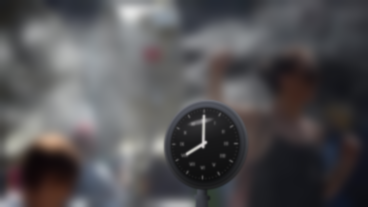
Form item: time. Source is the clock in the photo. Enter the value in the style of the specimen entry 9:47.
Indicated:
8:00
